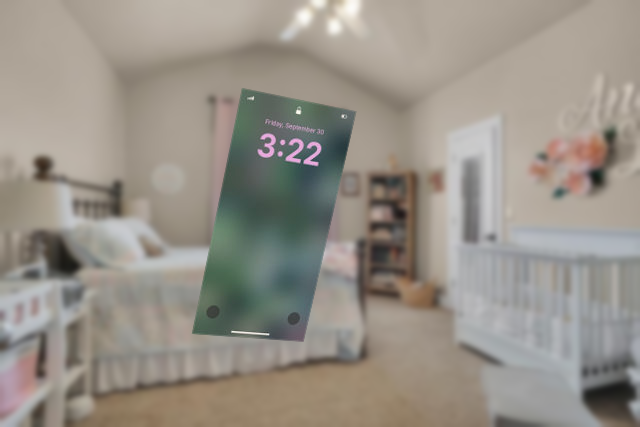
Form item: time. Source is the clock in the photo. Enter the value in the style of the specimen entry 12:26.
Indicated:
3:22
